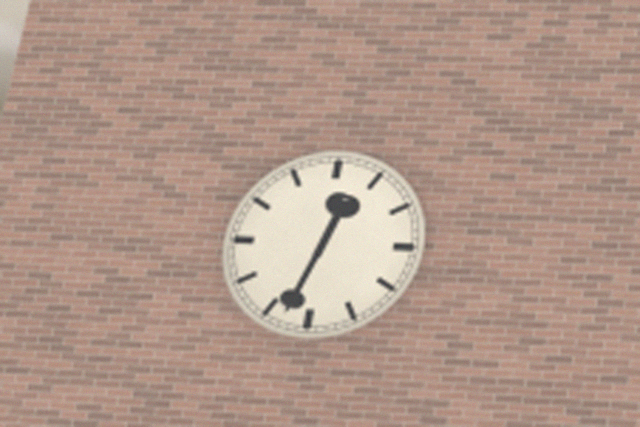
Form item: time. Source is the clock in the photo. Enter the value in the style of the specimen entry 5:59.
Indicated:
12:33
